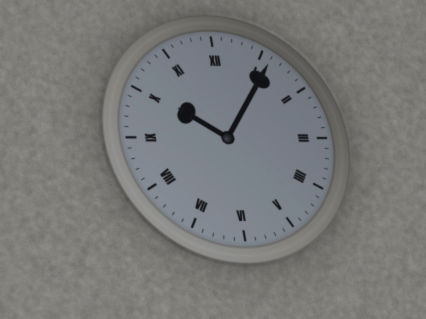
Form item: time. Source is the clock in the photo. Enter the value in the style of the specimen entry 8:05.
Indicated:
10:06
